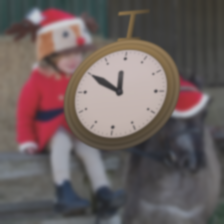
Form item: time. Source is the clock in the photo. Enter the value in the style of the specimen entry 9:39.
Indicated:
11:50
